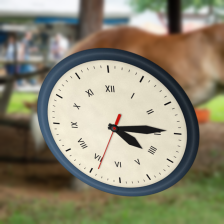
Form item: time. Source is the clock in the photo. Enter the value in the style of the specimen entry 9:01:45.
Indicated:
4:14:34
